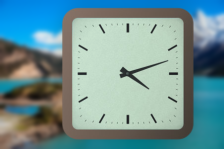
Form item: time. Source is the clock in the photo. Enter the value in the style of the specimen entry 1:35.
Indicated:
4:12
